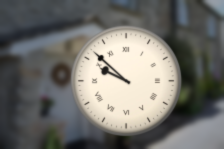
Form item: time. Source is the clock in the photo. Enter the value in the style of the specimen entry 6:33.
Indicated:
9:52
